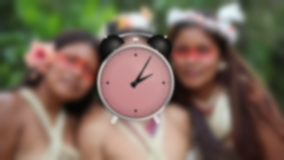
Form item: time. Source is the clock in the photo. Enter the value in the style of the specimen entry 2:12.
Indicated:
2:05
